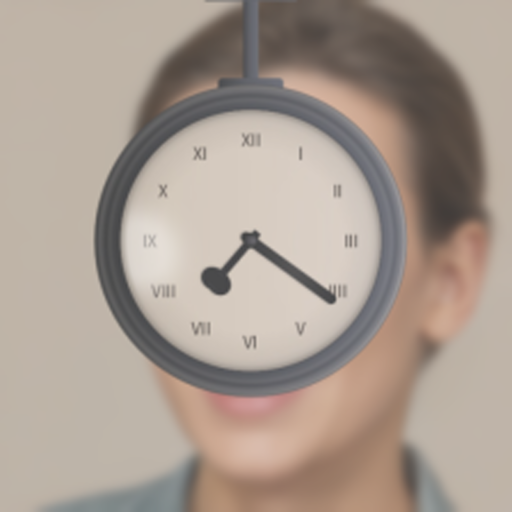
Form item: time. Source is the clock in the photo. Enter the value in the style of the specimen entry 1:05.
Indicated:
7:21
